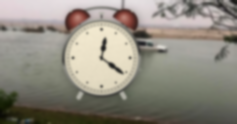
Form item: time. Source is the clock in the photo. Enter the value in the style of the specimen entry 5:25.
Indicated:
12:21
